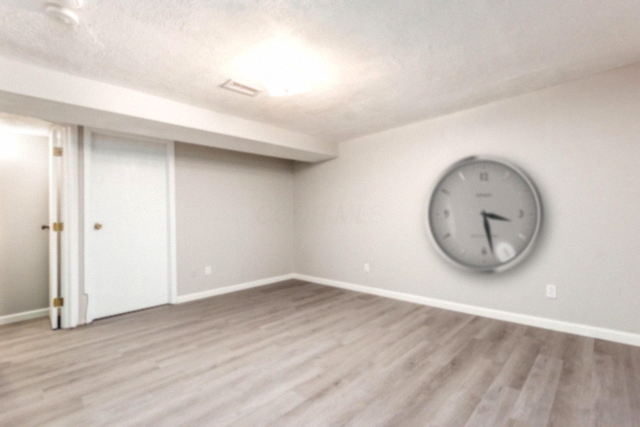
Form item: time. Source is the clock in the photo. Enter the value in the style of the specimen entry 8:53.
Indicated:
3:28
